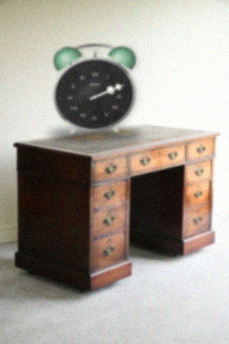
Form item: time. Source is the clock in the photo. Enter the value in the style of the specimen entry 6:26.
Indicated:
2:11
